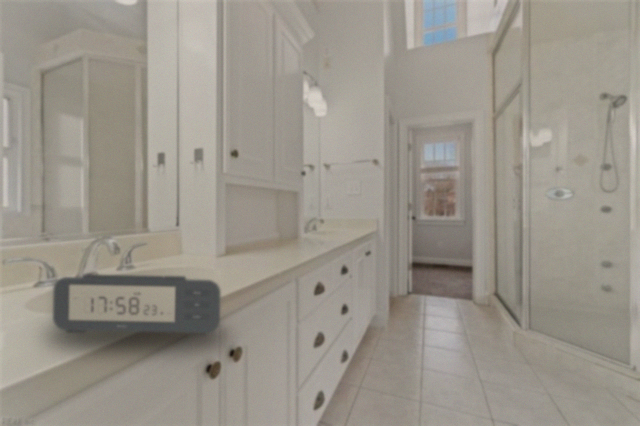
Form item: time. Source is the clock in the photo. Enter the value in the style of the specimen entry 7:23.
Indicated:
17:58
